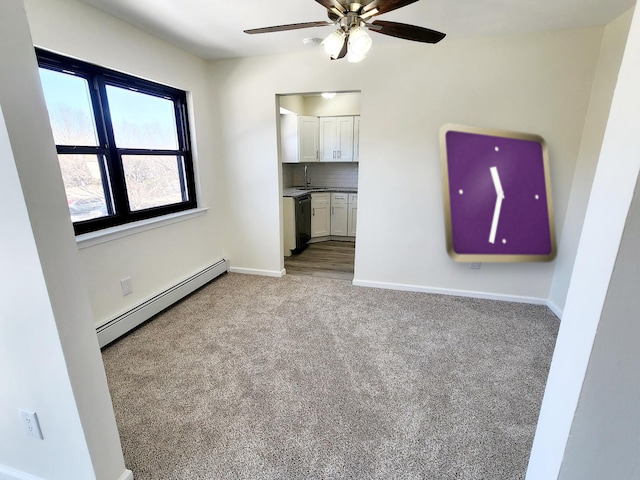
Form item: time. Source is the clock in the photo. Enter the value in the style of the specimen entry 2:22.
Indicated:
11:33
